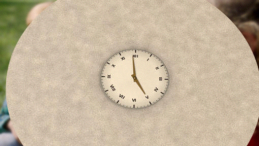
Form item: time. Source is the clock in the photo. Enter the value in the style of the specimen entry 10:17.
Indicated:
4:59
